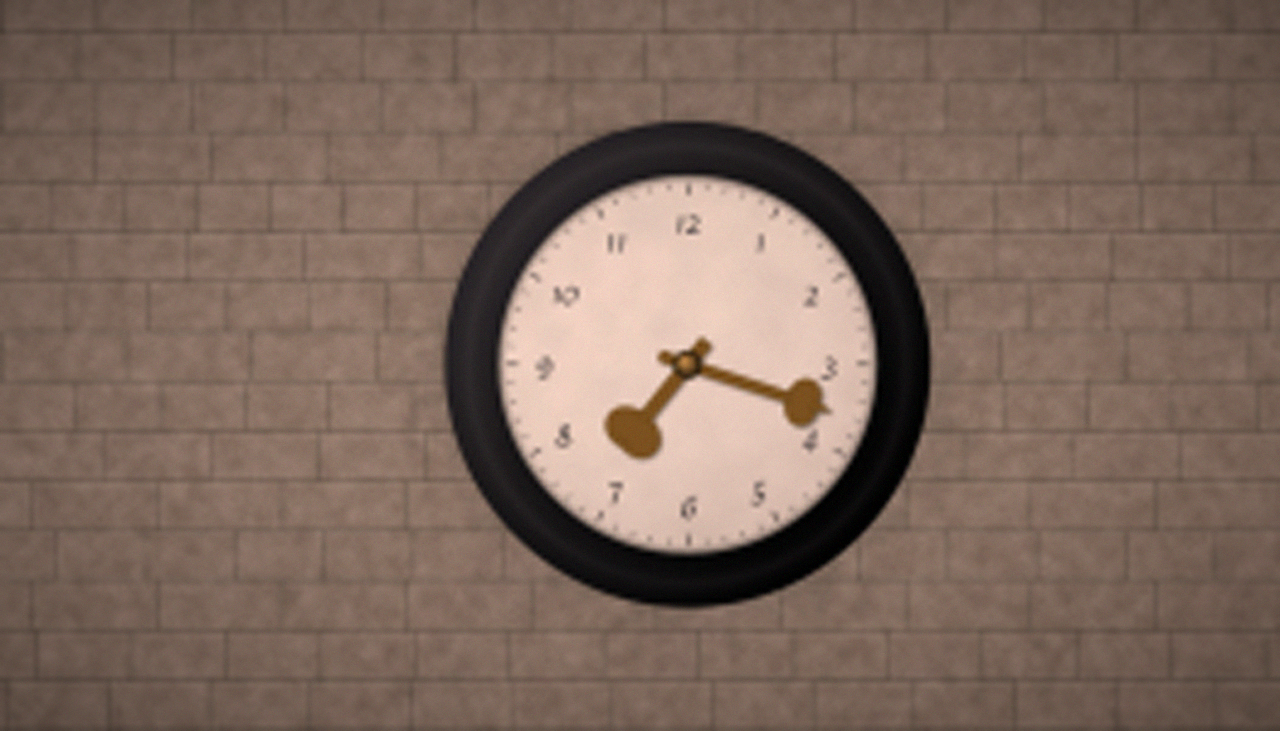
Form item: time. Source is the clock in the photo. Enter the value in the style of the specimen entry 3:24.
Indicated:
7:18
